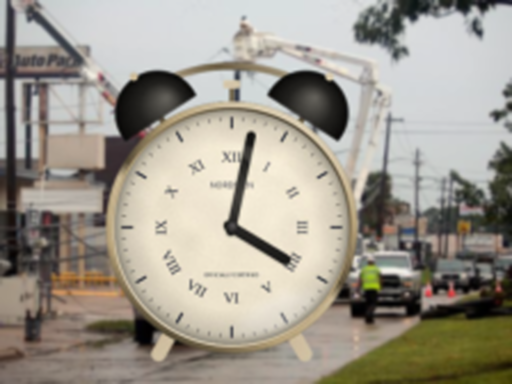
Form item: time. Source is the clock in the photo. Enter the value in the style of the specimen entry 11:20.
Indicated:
4:02
